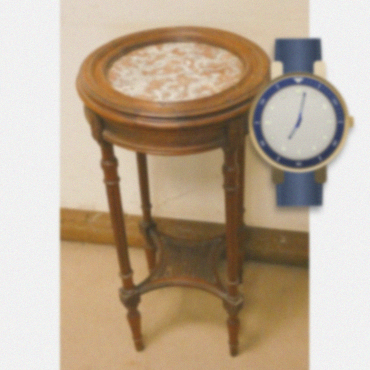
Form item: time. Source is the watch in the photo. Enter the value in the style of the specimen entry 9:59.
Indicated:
7:02
